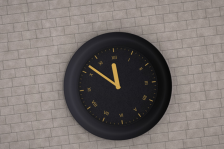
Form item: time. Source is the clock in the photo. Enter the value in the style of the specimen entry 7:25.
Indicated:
11:52
